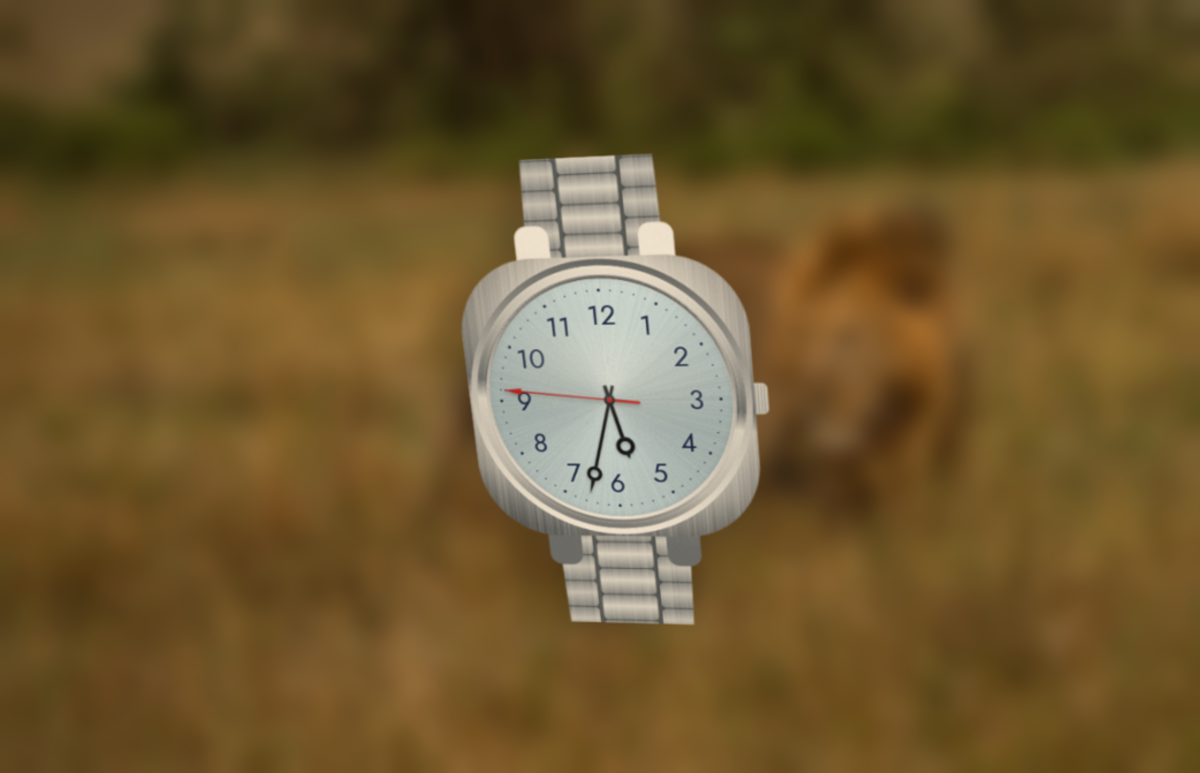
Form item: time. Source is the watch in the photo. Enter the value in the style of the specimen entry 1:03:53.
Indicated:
5:32:46
